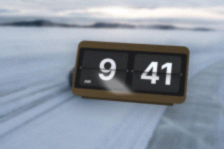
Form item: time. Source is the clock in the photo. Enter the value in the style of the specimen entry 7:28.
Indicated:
9:41
